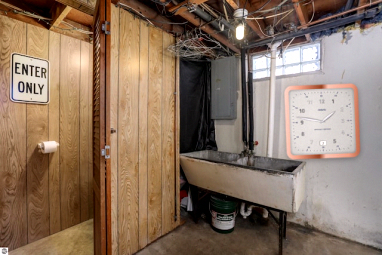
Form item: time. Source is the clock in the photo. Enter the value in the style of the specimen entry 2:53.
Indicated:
1:47
